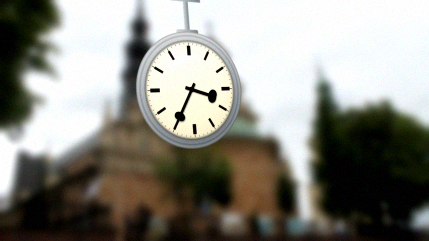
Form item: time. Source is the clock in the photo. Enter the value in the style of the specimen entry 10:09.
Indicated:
3:35
